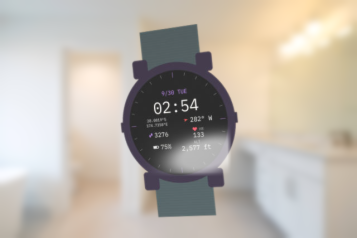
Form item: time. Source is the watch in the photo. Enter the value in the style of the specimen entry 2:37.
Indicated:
2:54
